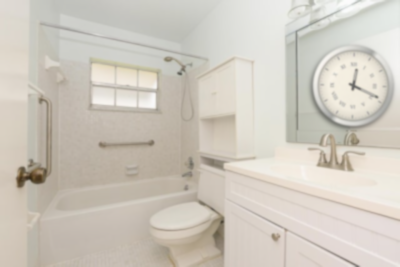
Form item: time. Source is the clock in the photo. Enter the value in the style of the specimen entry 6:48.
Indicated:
12:19
